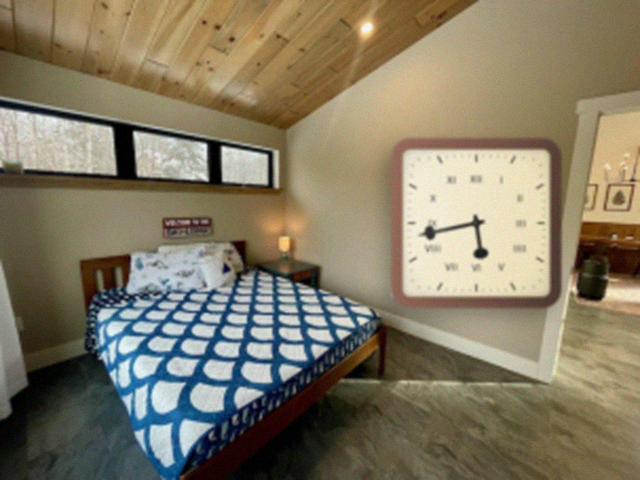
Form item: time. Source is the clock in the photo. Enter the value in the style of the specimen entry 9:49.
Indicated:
5:43
